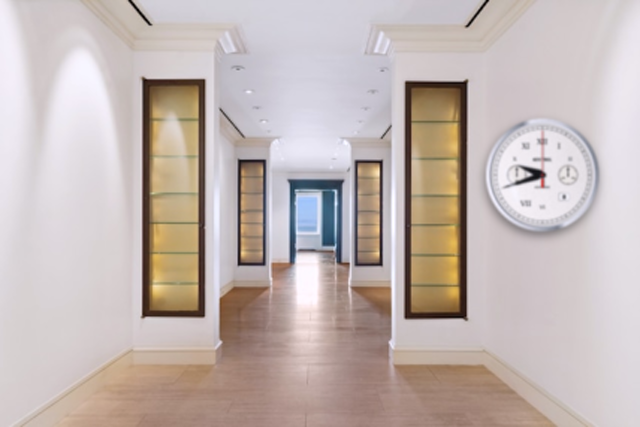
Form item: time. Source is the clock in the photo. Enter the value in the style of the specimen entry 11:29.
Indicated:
9:42
